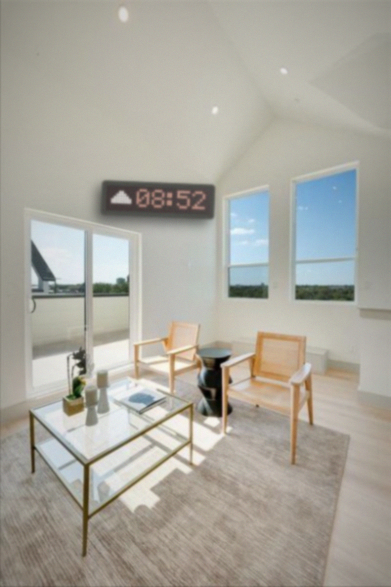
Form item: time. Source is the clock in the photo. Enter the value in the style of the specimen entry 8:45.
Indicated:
8:52
